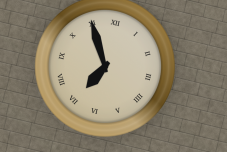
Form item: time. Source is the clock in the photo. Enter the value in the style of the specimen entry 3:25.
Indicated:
6:55
